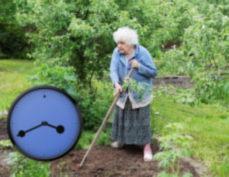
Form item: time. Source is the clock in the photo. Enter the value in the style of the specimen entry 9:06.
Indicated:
3:41
